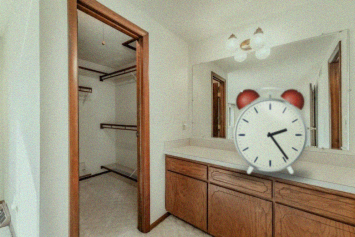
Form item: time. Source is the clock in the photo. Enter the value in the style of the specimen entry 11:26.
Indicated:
2:24
